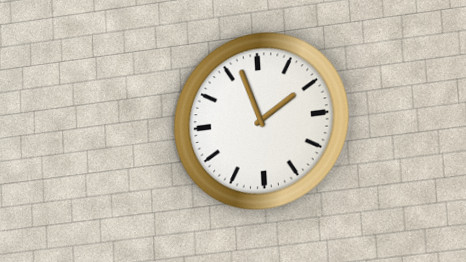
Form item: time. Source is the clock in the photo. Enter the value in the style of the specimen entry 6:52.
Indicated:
1:57
